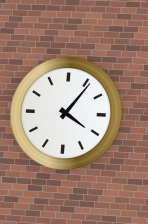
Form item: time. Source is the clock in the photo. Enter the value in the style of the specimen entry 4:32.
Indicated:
4:06
